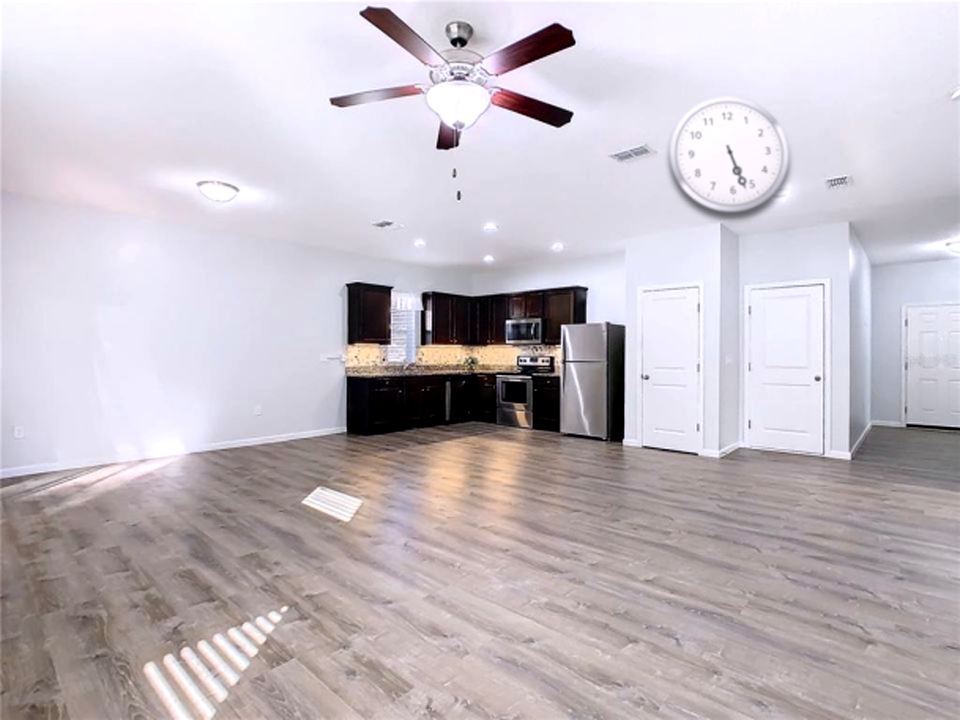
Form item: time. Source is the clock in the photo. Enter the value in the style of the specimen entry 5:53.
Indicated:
5:27
